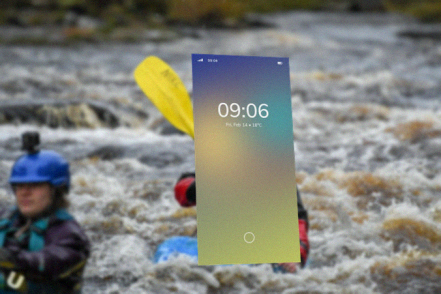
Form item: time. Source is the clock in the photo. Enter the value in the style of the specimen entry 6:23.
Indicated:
9:06
